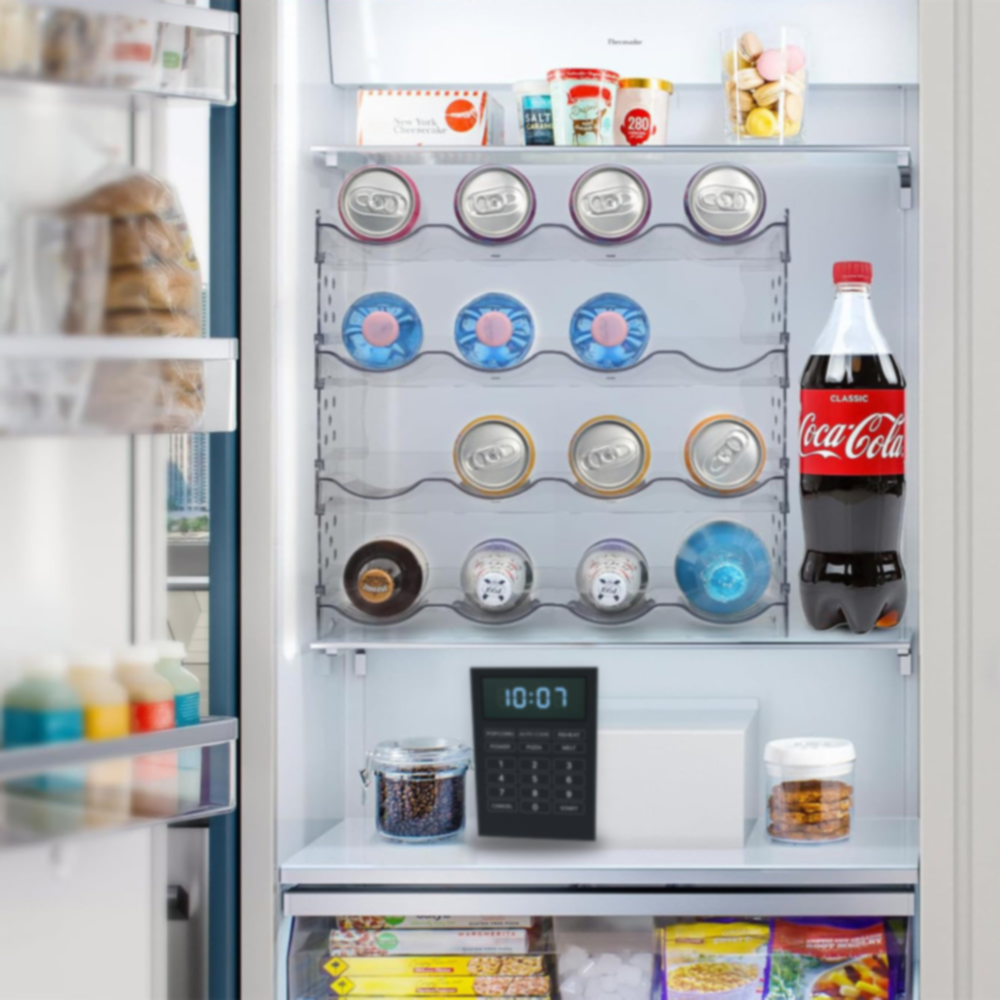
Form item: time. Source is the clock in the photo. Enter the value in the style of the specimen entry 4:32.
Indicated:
10:07
